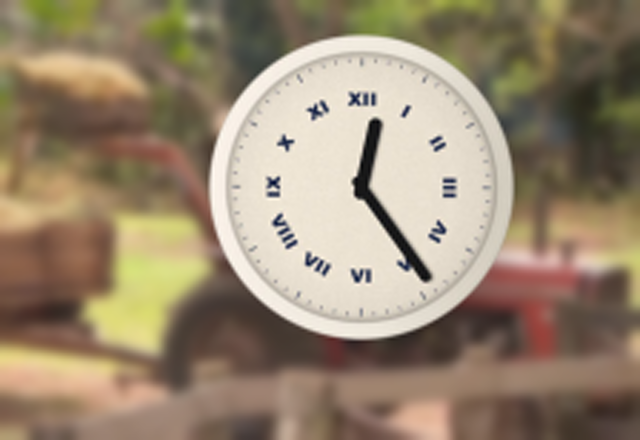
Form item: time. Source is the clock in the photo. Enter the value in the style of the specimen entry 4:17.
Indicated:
12:24
